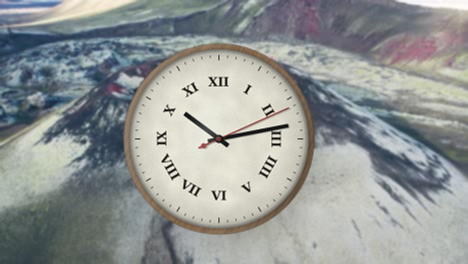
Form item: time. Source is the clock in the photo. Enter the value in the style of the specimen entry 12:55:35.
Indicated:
10:13:11
